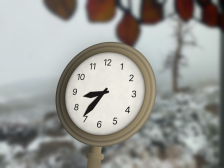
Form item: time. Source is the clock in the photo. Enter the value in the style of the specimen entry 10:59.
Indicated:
8:36
